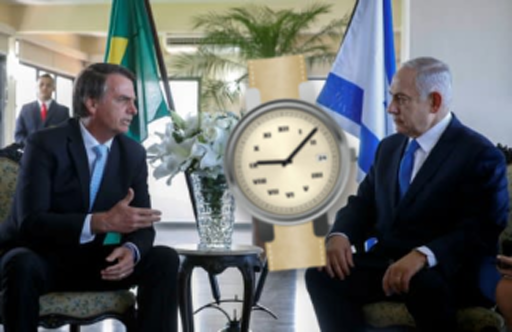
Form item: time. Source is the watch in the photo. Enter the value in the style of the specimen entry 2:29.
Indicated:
9:08
